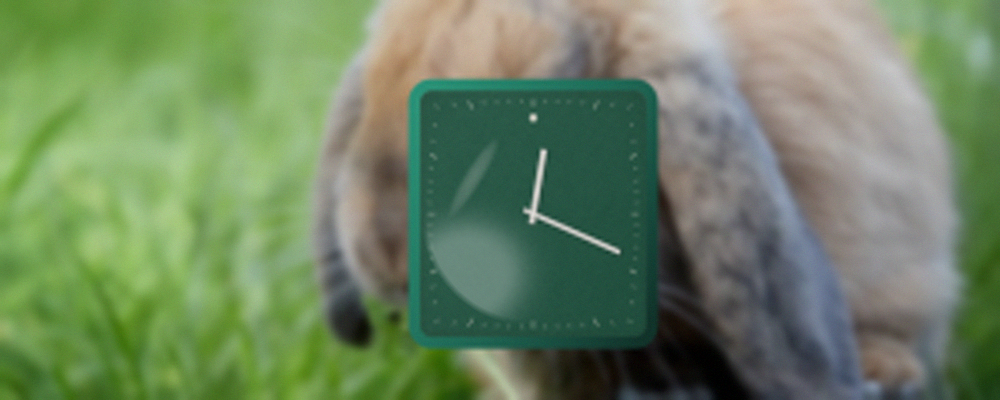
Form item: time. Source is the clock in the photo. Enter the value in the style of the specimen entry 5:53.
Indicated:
12:19
